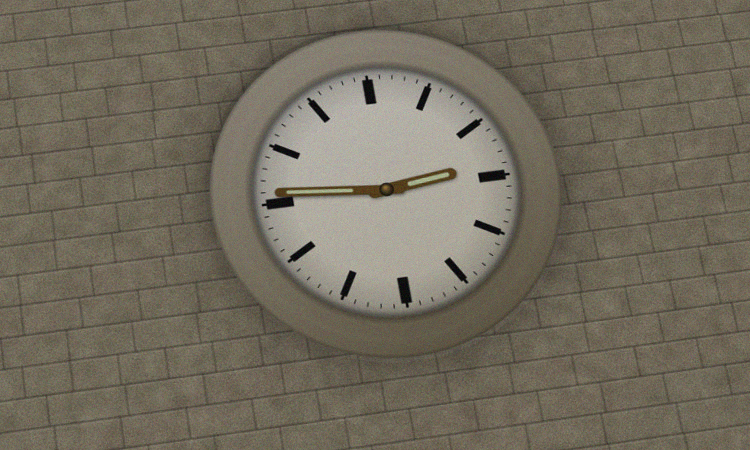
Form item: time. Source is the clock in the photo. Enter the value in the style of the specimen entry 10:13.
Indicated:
2:46
